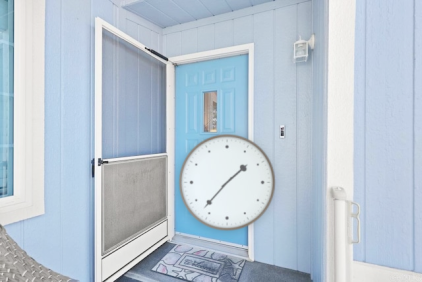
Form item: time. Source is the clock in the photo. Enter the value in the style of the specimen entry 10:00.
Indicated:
1:37
